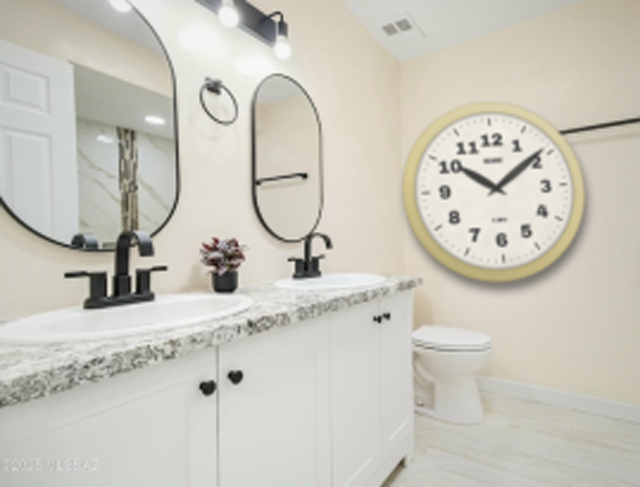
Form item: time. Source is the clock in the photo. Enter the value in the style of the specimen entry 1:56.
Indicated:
10:09
